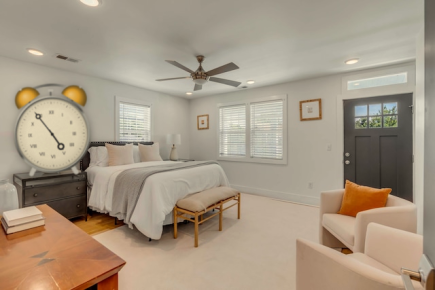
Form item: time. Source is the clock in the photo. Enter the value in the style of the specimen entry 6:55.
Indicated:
4:54
